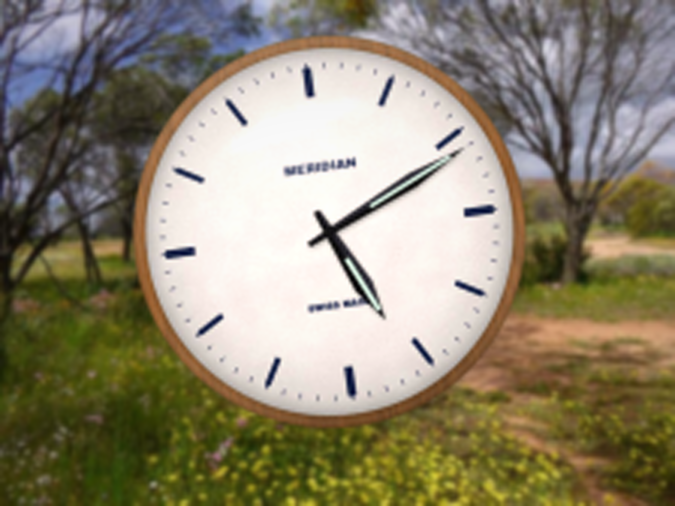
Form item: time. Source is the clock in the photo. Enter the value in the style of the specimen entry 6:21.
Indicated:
5:11
